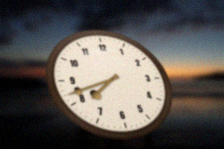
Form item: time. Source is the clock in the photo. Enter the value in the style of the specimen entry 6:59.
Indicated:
7:42
